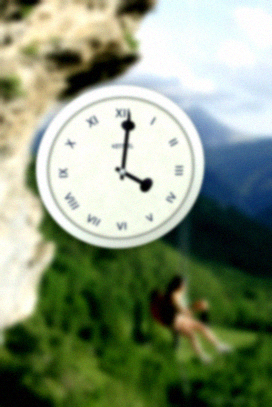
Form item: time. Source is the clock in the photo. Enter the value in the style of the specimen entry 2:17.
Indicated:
4:01
